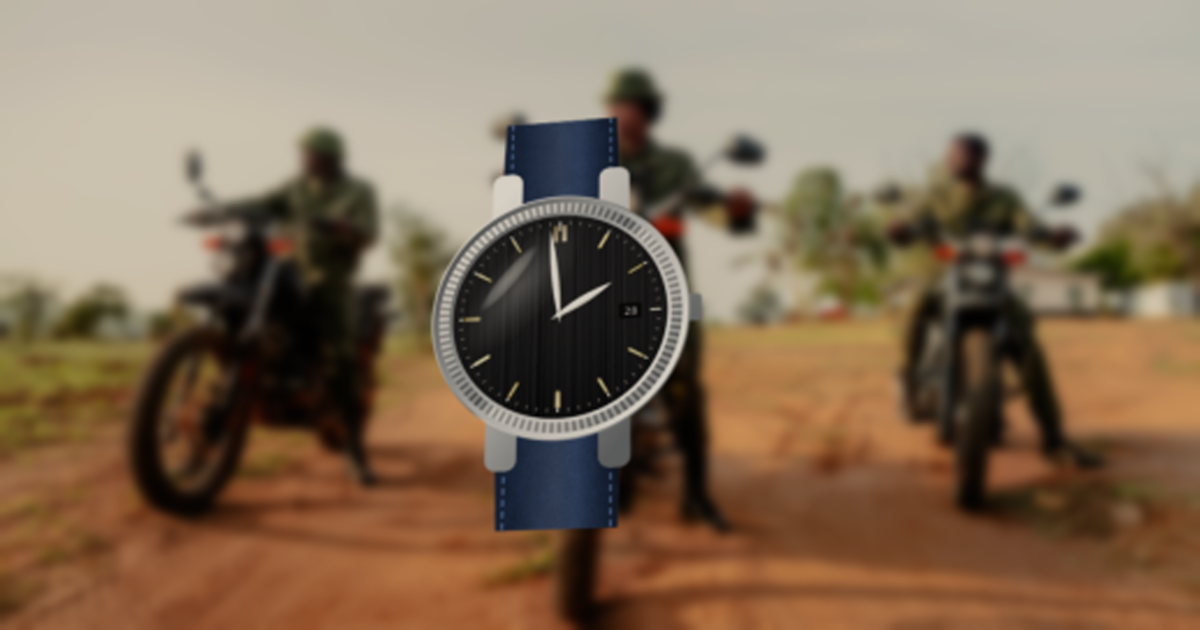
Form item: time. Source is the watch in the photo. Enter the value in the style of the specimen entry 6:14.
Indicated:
1:59
